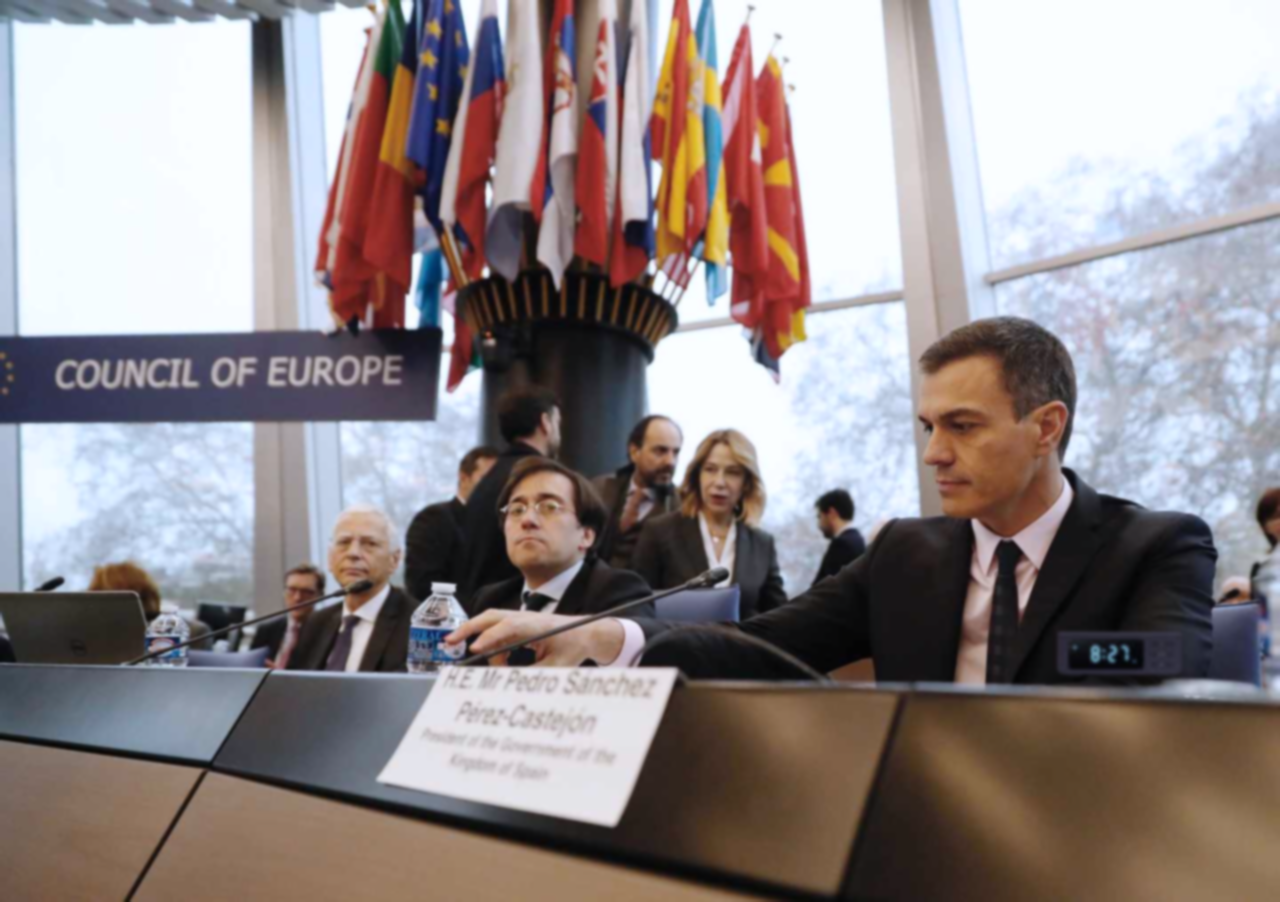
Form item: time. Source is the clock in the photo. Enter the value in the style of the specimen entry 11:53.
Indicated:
8:27
